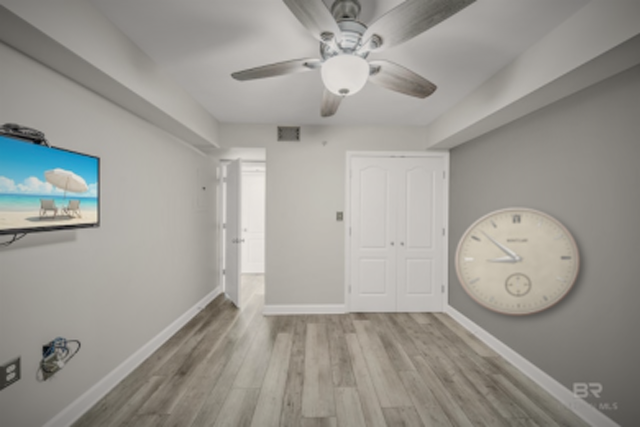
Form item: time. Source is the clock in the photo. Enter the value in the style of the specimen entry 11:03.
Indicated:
8:52
